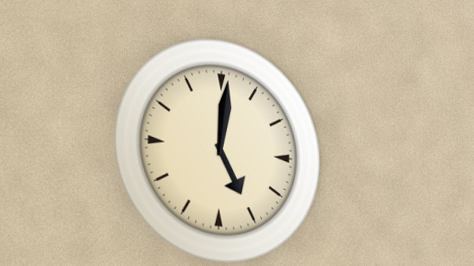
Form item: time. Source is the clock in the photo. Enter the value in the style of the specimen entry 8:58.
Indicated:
5:01
